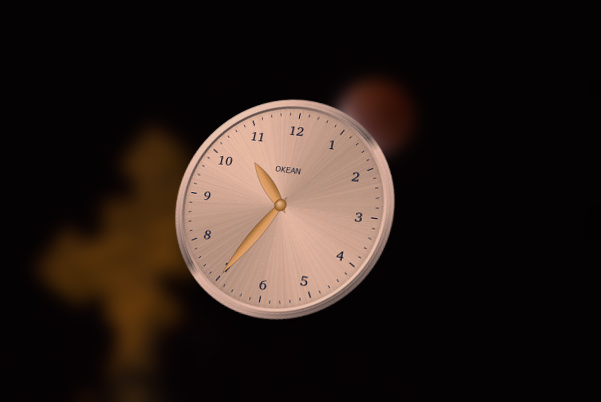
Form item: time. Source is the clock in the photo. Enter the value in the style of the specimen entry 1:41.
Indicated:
10:35
